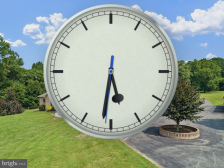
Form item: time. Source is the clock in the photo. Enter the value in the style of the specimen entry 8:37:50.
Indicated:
5:31:31
